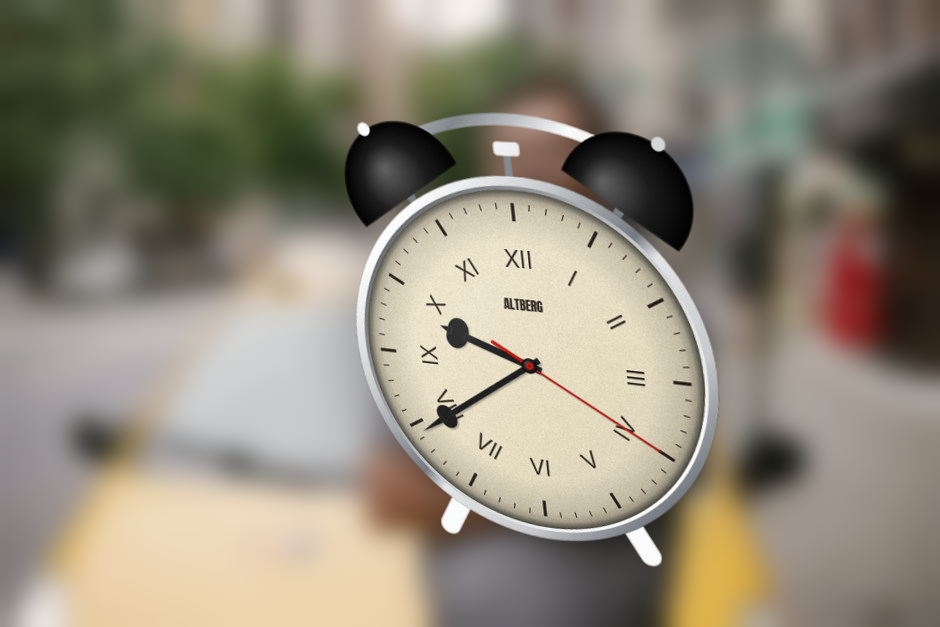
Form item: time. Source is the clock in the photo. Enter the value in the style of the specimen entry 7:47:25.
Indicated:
9:39:20
